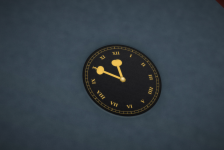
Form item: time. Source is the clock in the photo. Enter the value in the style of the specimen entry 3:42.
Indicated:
11:50
